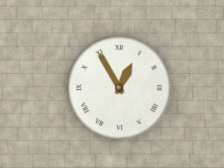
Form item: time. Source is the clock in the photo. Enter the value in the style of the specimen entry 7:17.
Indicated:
12:55
